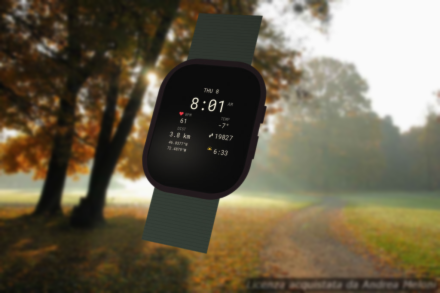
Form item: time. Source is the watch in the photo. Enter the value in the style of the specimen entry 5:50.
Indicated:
8:01
